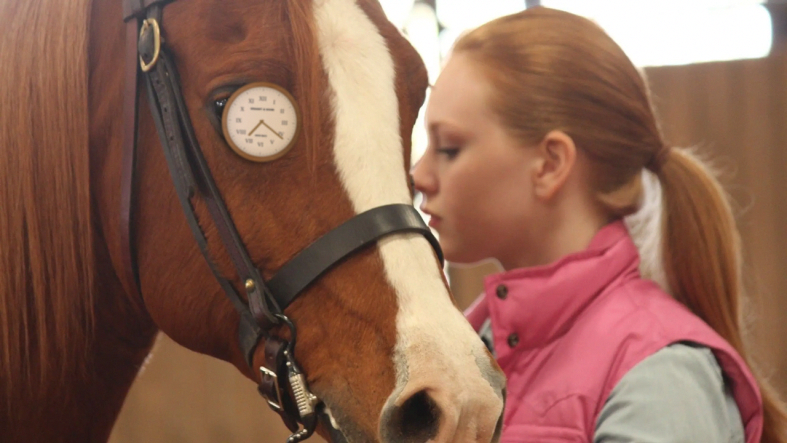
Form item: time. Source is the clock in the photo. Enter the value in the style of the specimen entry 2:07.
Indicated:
7:21
